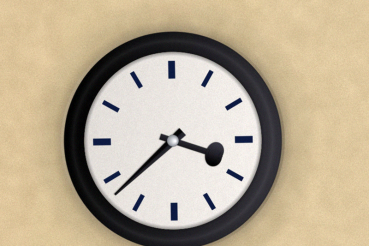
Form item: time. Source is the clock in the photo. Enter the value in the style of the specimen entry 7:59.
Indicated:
3:38
